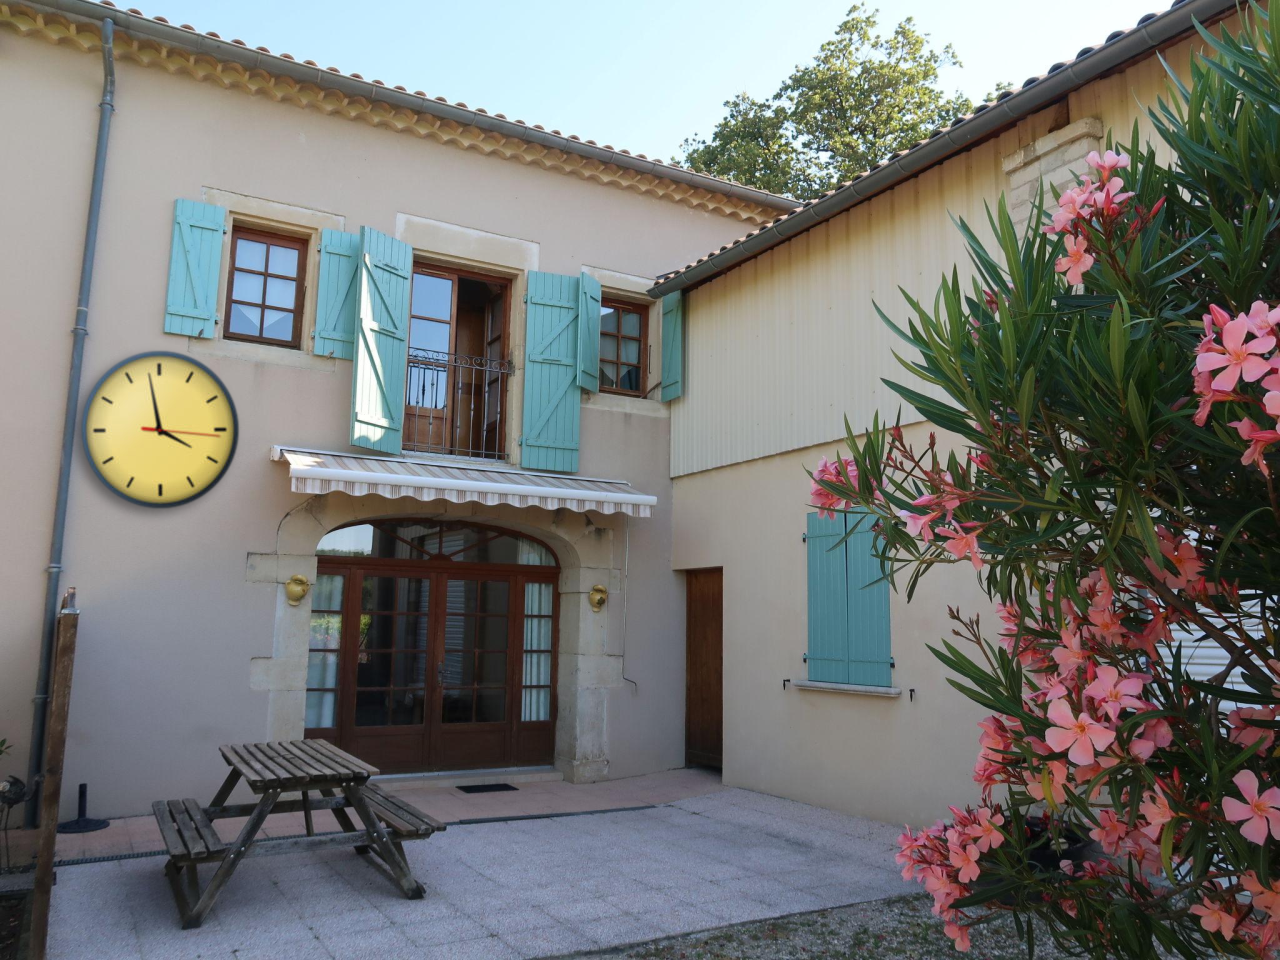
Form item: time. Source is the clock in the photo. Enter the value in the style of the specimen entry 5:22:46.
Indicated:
3:58:16
